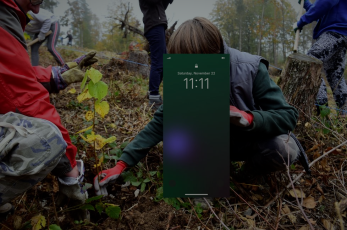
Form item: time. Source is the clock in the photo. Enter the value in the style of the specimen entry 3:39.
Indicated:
11:11
